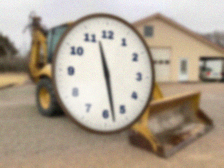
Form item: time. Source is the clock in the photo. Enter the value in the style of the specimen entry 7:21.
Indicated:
11:28
